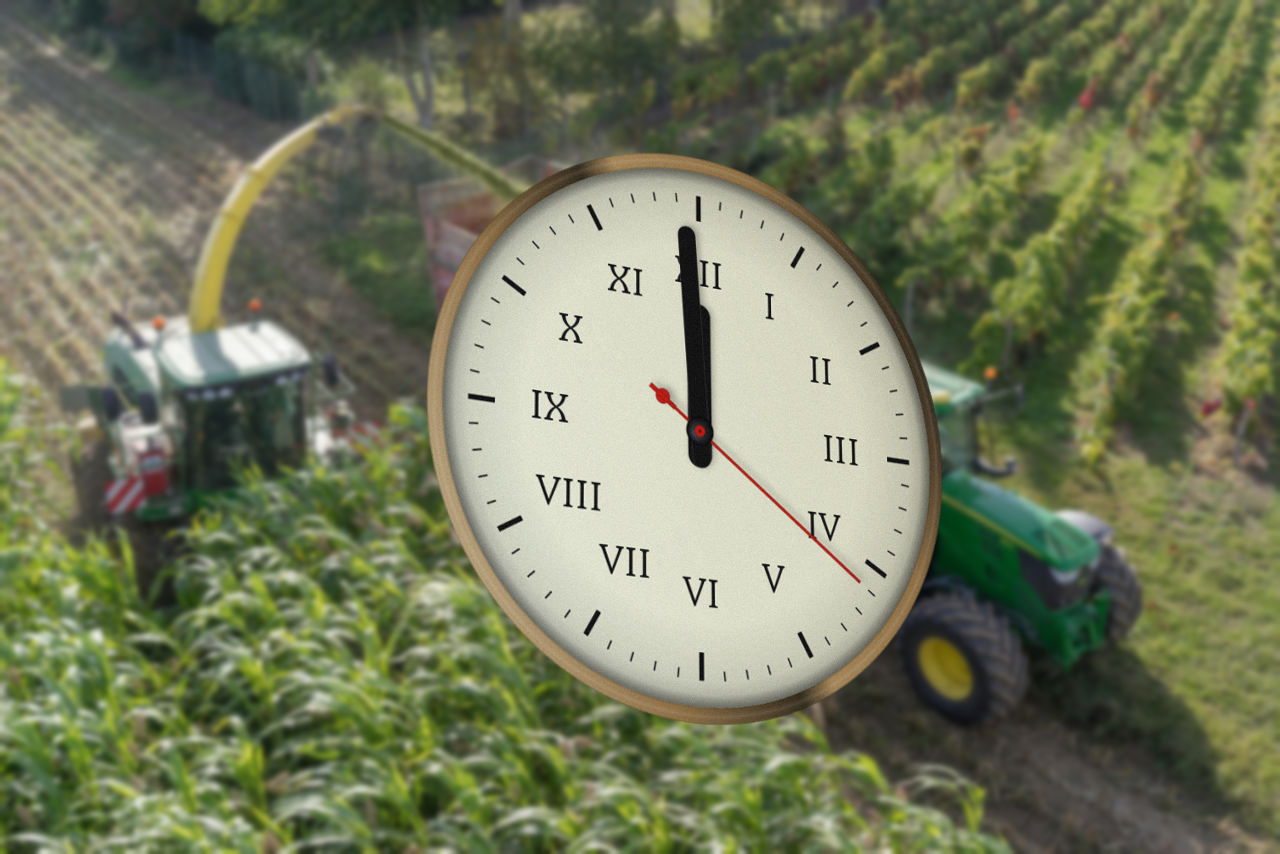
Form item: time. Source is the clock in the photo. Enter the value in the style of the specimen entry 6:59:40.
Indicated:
11:59:21
